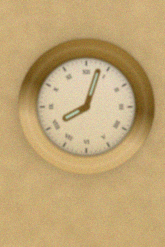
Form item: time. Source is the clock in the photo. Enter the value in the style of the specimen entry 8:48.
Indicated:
8:03
